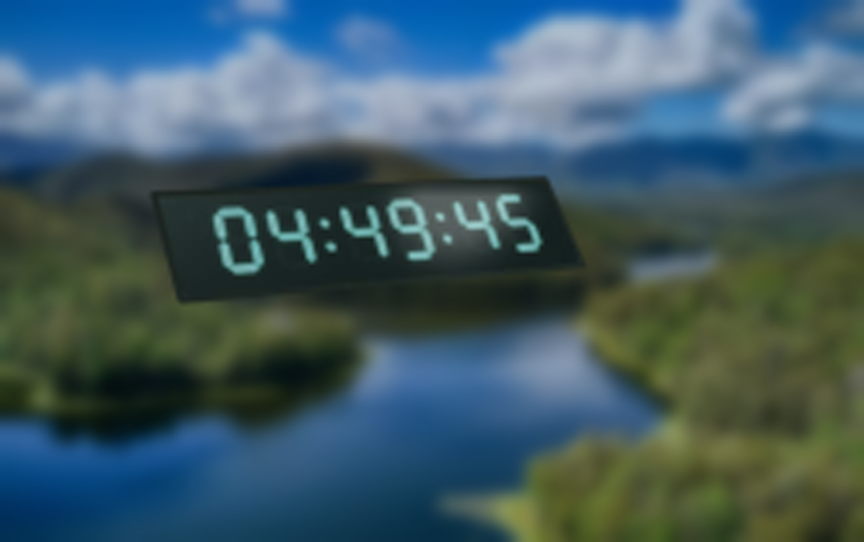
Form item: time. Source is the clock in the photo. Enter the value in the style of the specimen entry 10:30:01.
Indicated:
4:49:45
